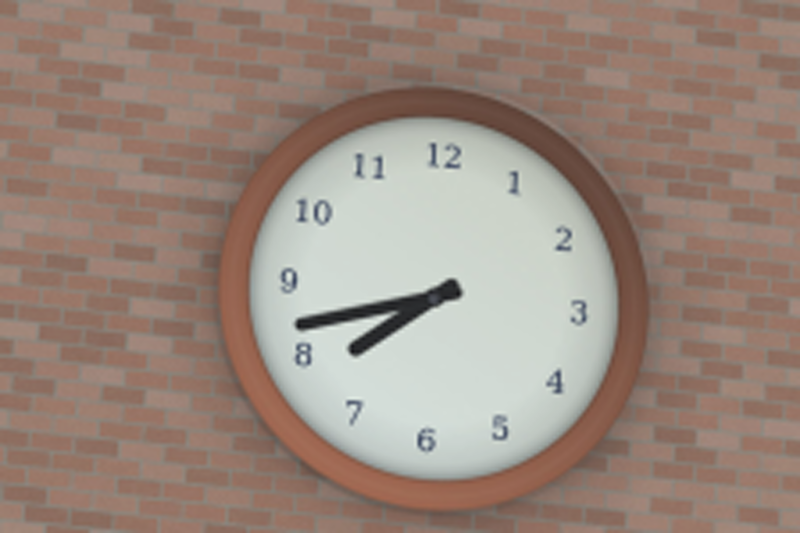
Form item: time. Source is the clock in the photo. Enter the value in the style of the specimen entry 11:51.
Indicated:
7:42
